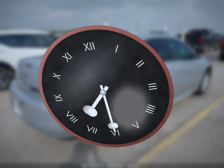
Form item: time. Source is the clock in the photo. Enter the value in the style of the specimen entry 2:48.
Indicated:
7:30
